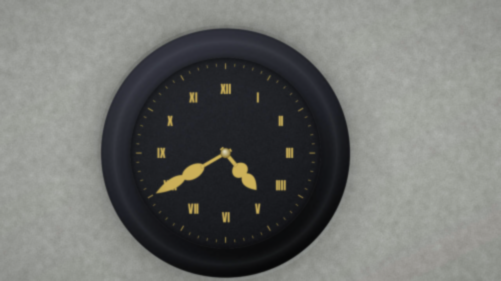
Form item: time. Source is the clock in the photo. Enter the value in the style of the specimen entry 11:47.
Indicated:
4:40
